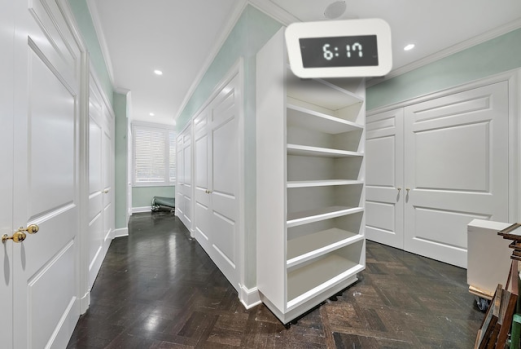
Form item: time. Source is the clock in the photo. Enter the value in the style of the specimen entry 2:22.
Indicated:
6:17
